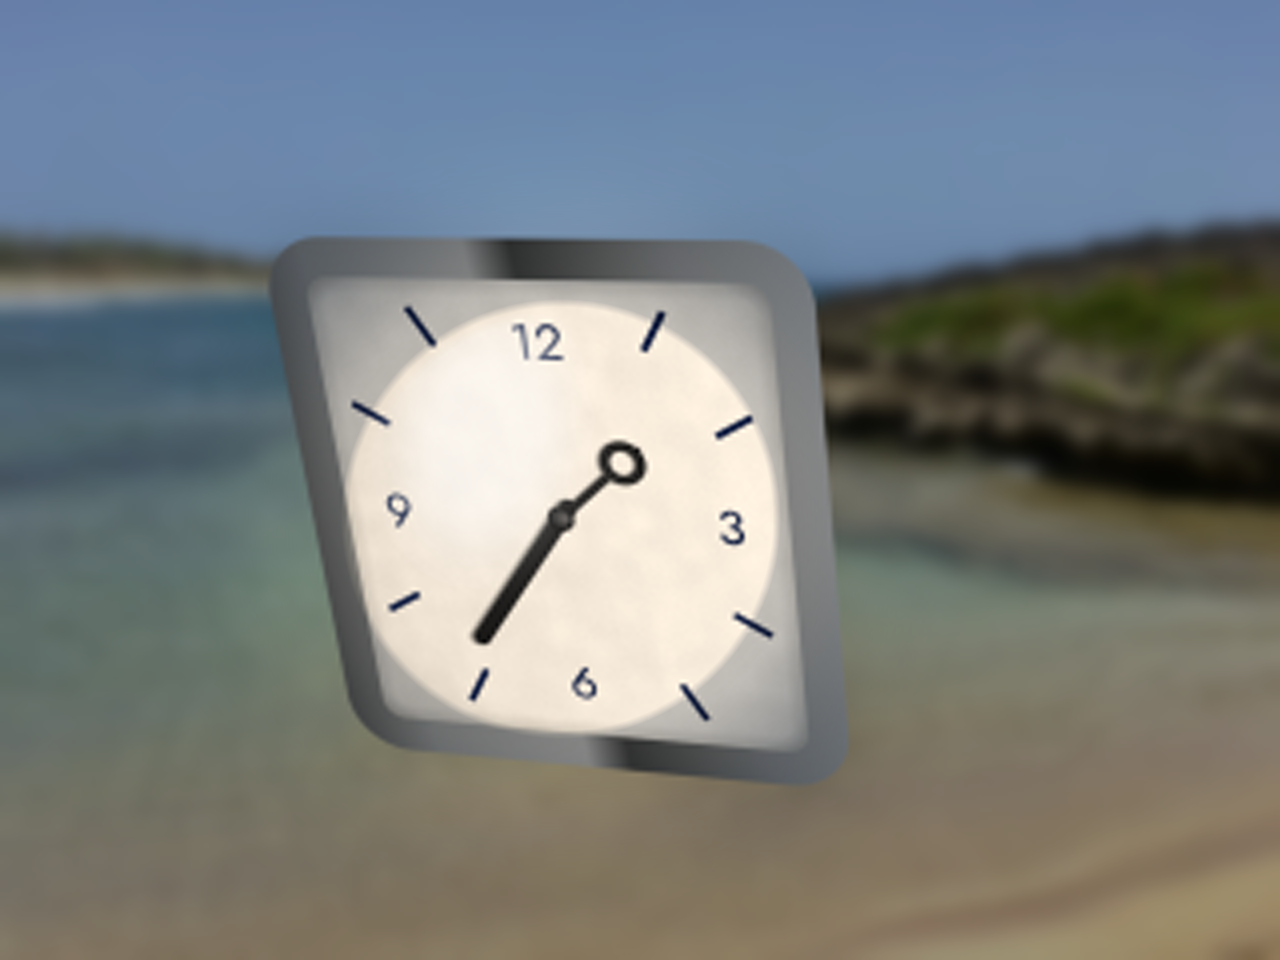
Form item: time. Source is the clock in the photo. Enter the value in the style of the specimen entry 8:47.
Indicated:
1:36
